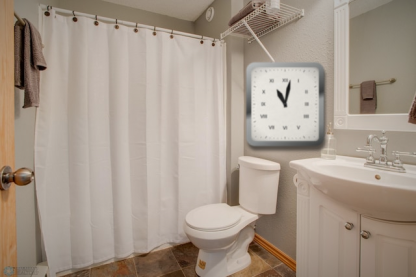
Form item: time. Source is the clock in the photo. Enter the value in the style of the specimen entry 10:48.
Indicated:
11:02
